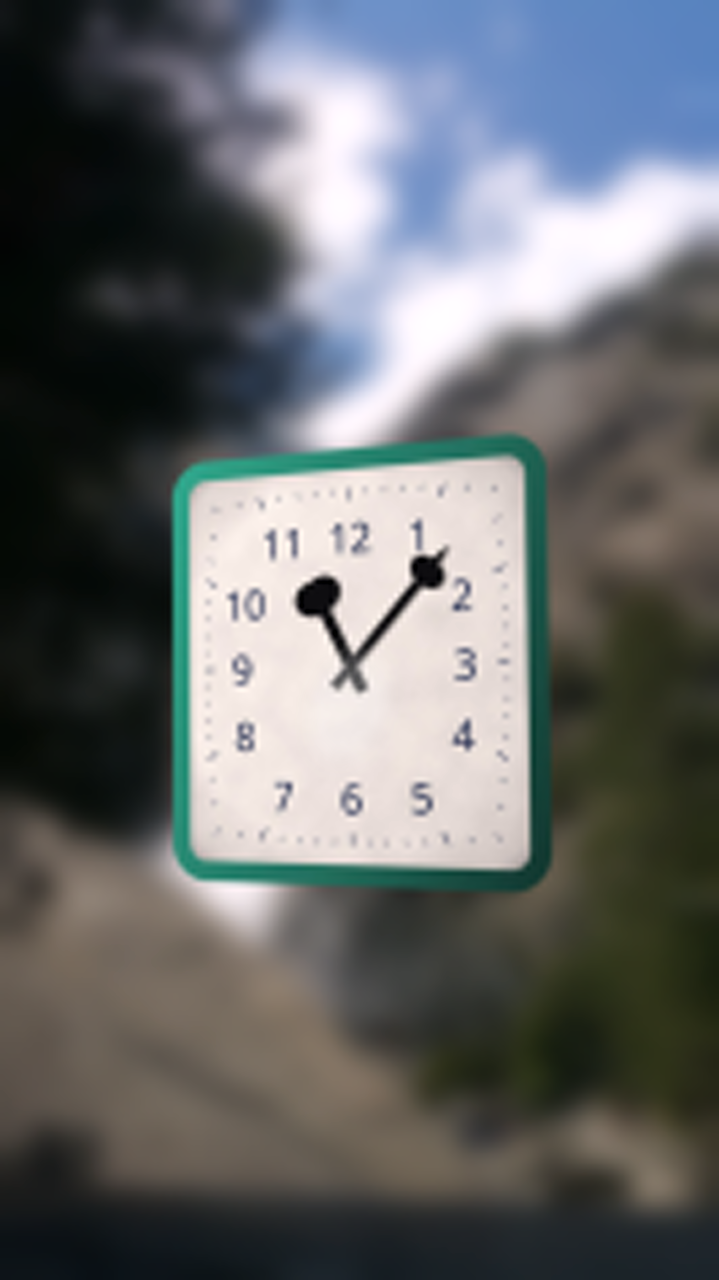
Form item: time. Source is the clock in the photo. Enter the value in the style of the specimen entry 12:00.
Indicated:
11:07
